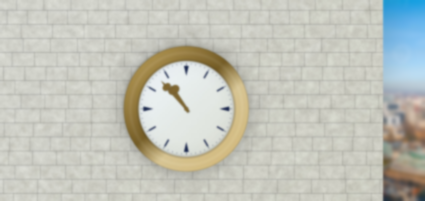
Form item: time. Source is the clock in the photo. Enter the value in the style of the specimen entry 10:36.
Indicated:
10:53
